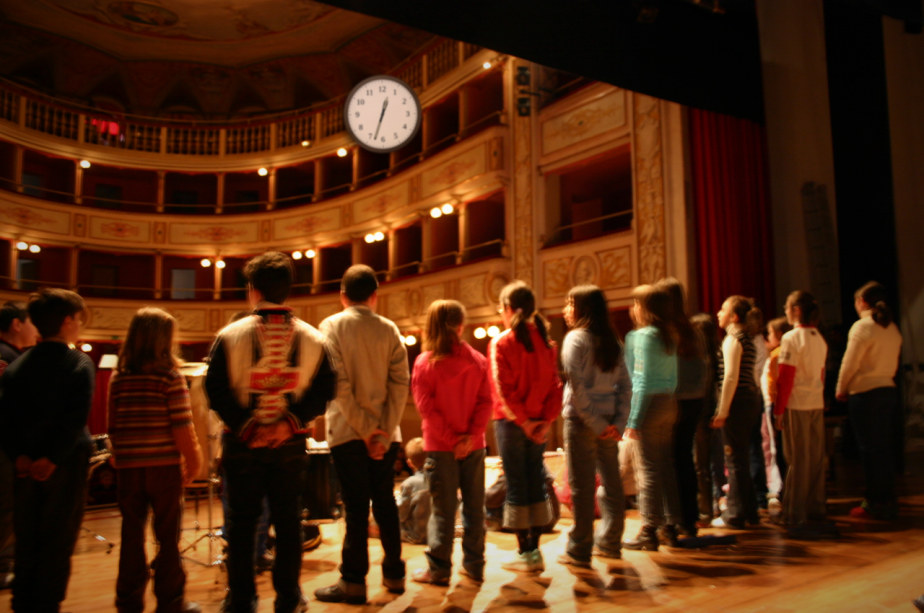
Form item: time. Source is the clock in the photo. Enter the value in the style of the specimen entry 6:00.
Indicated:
12:33
